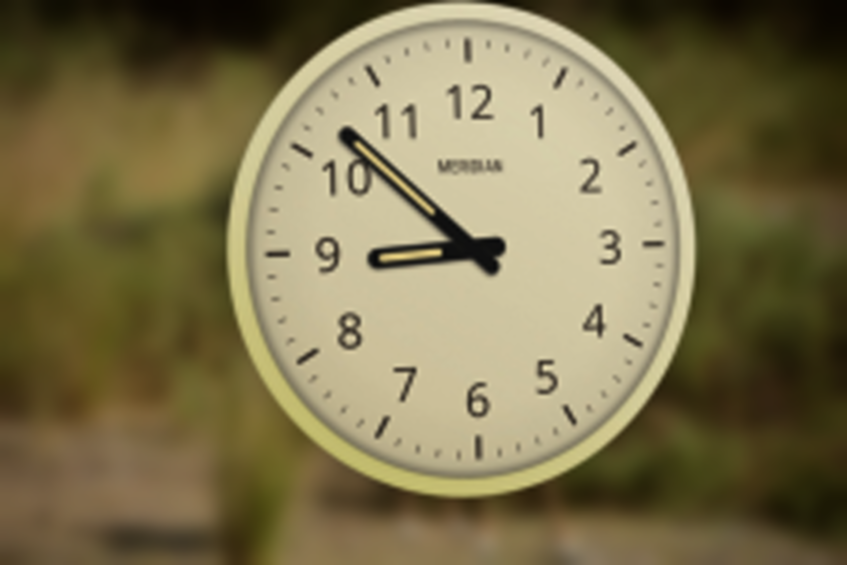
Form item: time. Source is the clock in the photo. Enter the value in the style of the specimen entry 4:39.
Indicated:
8:52
